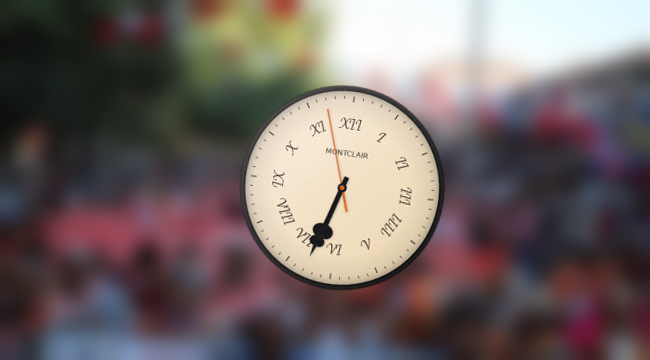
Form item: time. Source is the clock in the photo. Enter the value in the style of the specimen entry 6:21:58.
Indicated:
6:32:57
